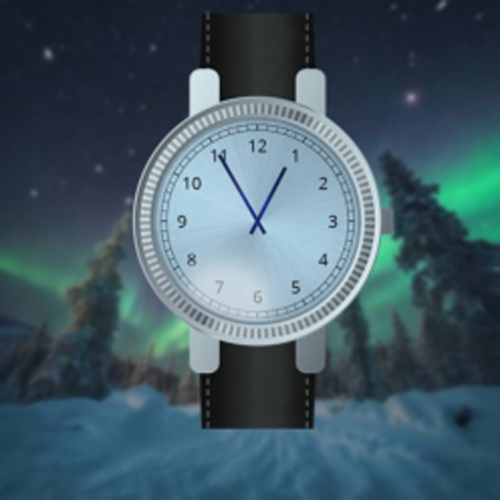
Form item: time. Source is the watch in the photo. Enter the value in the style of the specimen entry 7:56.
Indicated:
12:55
